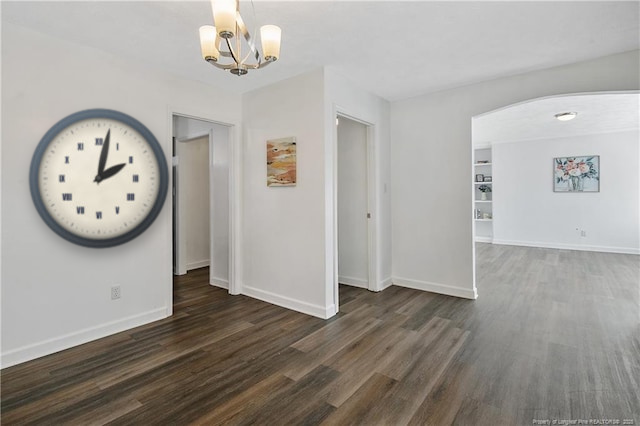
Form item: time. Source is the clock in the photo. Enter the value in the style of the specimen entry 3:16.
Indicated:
2:02
